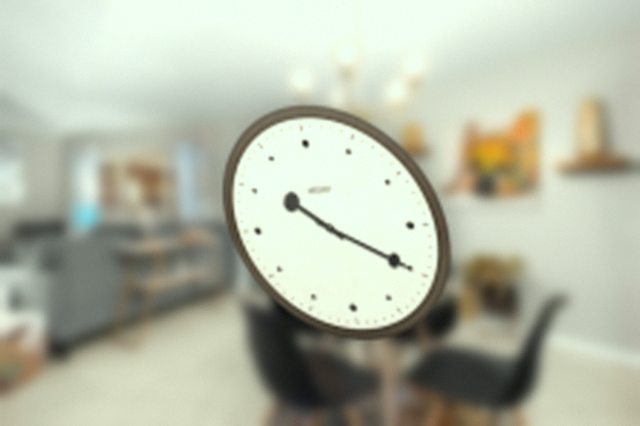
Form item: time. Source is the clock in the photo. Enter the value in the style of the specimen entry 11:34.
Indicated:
10:20
